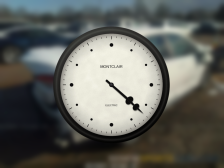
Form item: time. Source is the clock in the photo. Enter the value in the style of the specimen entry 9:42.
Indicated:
4:22
